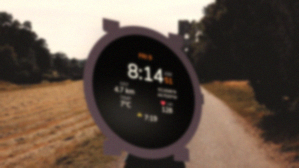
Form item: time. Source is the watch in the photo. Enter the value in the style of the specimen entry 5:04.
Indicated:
8:14
